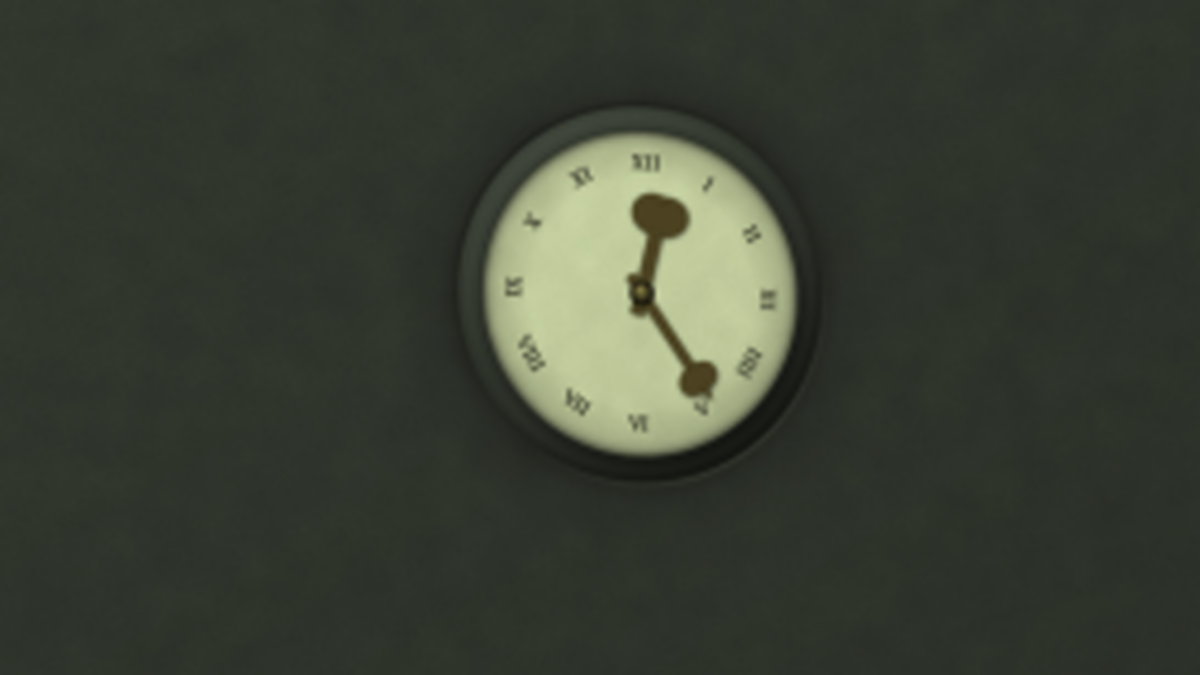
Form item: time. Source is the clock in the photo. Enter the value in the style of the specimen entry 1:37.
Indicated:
12:24
